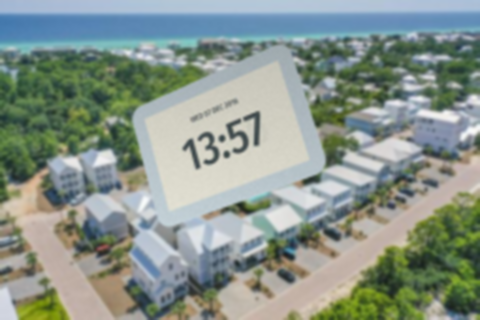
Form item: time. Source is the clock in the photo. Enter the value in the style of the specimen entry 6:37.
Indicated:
13:57
